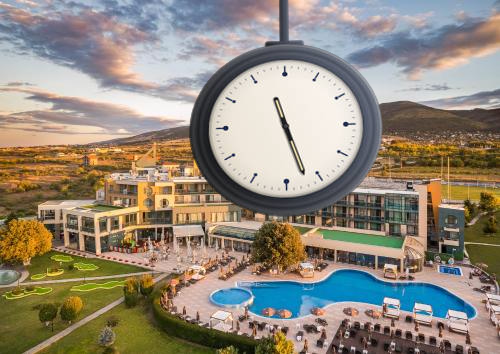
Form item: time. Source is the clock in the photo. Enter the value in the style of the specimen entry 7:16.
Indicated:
11:27
